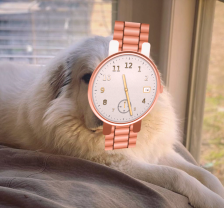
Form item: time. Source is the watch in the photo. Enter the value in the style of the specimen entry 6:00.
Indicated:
11:27
